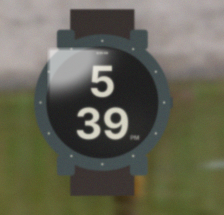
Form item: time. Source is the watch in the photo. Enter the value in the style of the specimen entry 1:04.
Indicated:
5:39
